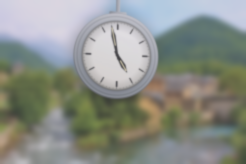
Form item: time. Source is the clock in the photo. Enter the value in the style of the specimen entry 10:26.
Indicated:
4:58
